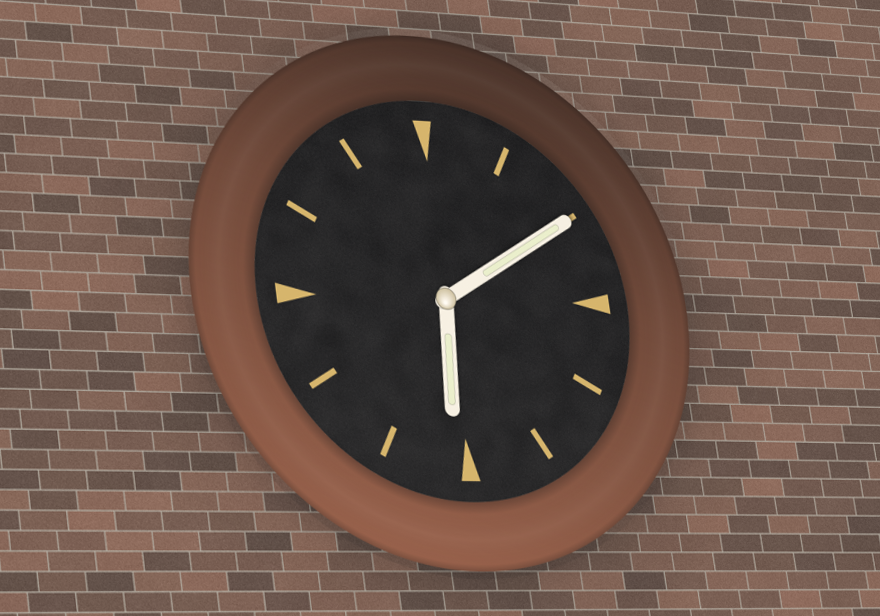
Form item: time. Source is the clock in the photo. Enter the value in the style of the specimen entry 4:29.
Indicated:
6:10
